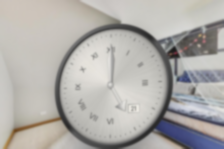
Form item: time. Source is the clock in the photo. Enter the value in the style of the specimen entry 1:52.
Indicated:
5:00
